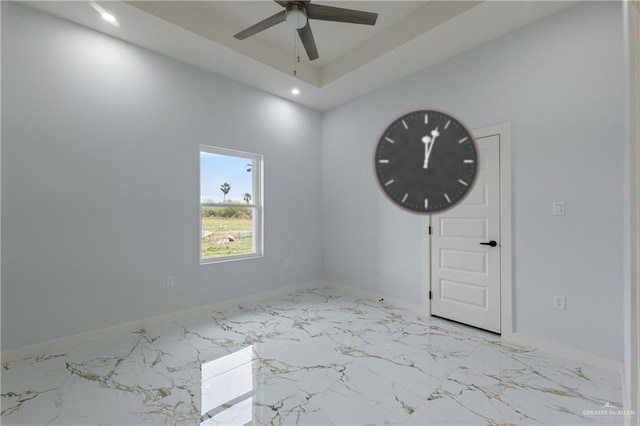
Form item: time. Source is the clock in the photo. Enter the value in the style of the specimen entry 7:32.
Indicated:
12:03
